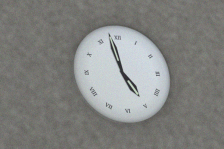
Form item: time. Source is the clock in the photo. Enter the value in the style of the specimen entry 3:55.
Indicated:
4:58
